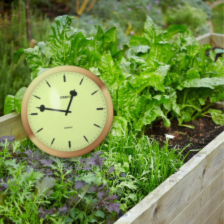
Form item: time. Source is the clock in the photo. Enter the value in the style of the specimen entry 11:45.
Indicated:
12:47
